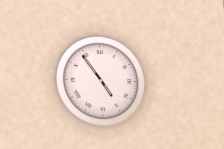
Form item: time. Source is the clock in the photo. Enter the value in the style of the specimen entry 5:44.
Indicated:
4:54
